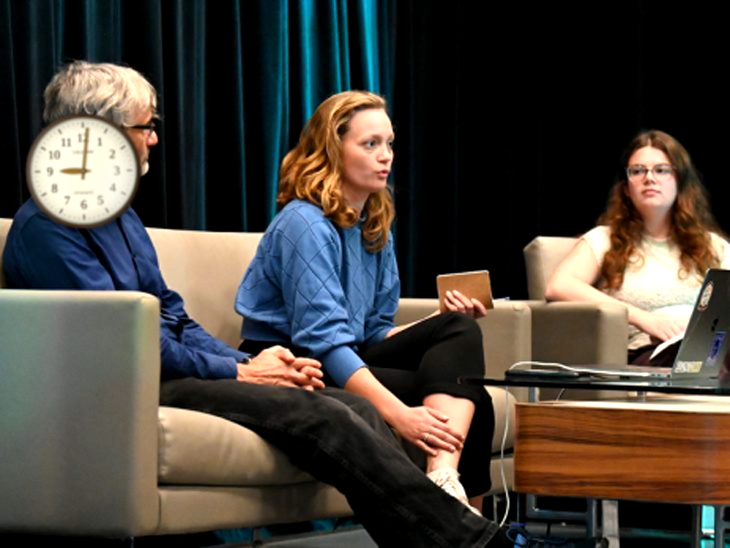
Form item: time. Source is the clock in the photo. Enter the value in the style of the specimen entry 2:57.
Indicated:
9:01
